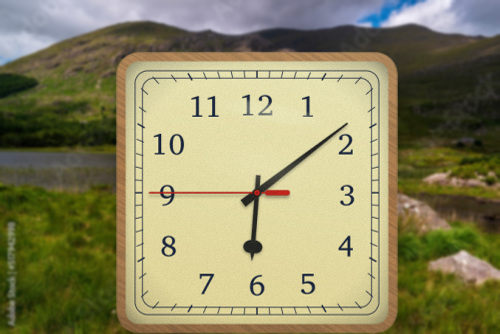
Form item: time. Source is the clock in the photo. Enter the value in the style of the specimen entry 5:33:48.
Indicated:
6:08:45
